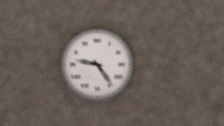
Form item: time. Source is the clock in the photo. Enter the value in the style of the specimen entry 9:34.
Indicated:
9:24
